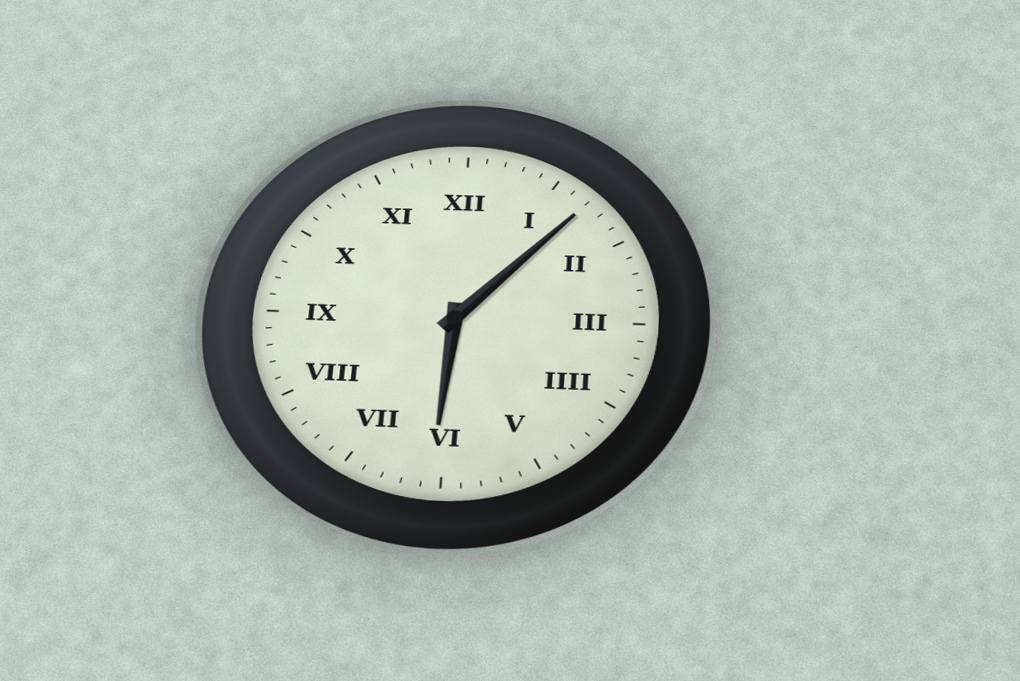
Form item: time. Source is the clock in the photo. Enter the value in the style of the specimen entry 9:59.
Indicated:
6:07
